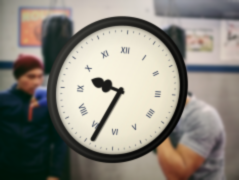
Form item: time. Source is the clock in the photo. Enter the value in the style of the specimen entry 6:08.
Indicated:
9:34
